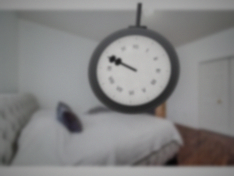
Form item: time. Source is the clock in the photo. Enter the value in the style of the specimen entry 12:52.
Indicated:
9:49
